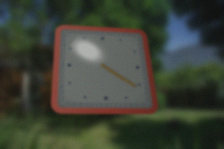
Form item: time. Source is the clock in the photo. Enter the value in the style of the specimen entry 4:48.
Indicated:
4:21
